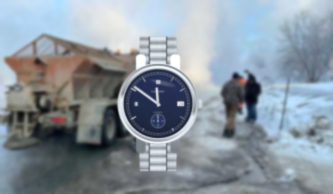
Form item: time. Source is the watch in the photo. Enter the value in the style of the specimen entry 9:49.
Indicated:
11:51
